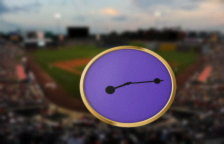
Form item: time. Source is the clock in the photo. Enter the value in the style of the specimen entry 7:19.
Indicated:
8:14
